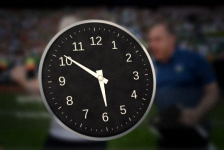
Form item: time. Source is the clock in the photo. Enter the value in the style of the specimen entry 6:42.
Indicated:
5:51
